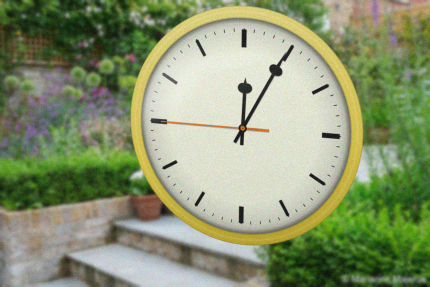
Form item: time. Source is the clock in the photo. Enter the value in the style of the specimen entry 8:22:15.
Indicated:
12:04:45
